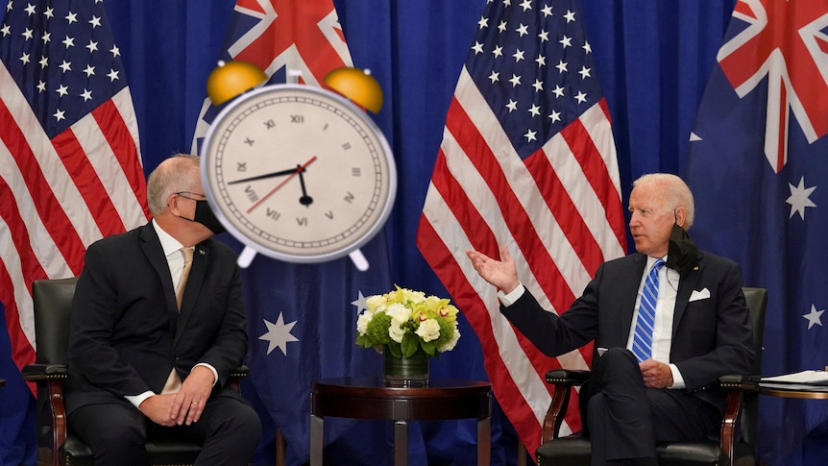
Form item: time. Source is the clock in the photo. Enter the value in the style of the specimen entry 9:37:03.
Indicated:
5:42:38
